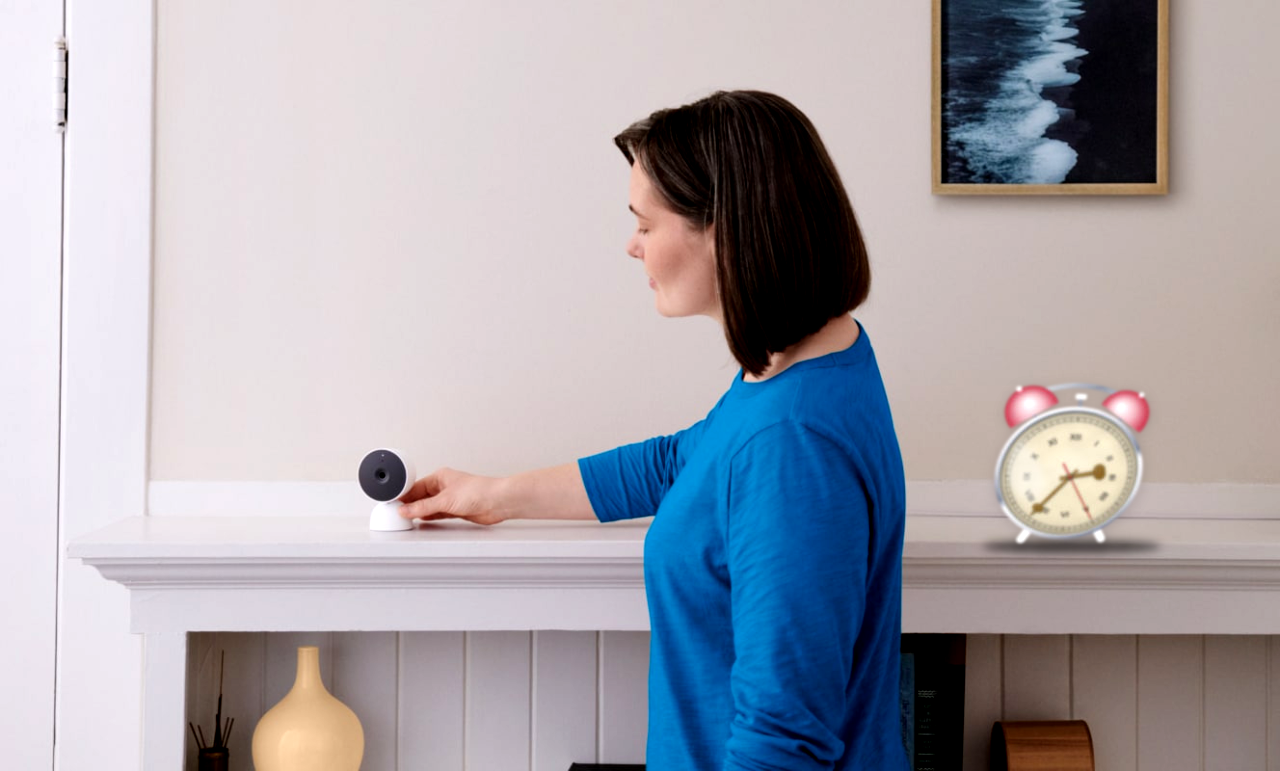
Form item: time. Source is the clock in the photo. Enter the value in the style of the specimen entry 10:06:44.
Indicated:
2:36:25
